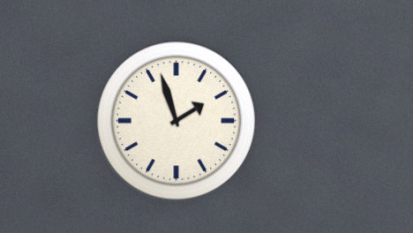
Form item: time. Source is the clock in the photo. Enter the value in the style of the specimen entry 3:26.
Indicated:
1:57
